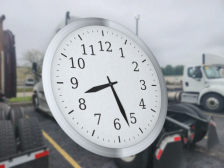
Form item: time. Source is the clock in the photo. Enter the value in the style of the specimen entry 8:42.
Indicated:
8:27
